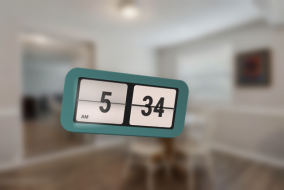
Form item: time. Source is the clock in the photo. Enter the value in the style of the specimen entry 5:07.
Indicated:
5:34
